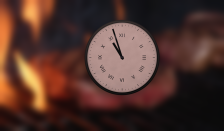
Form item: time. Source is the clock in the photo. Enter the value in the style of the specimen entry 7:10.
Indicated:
10:57
